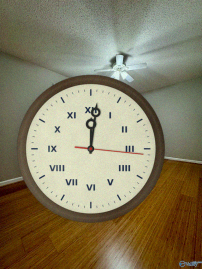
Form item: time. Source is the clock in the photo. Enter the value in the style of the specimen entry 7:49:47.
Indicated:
12:01:16
